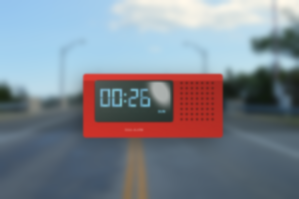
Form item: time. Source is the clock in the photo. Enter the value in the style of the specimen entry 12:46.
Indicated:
0:26
